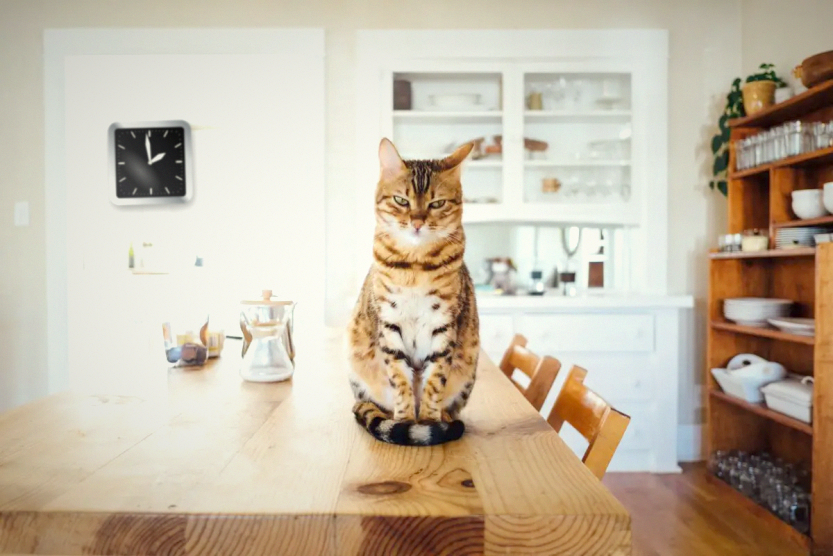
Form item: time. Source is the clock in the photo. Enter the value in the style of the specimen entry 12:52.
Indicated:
1:59
